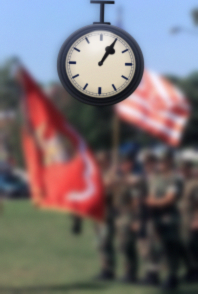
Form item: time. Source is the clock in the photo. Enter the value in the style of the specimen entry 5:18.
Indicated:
1:05
